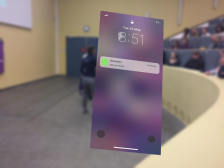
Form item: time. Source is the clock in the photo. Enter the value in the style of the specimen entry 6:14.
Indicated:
8:51
